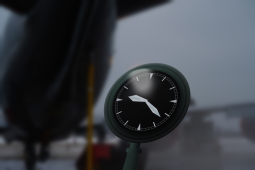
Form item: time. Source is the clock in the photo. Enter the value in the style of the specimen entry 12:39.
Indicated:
9:22
